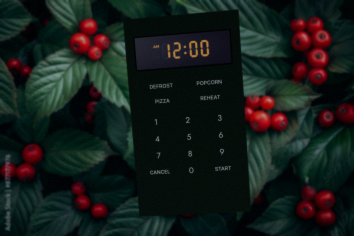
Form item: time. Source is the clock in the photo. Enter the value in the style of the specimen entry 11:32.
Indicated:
12:00
